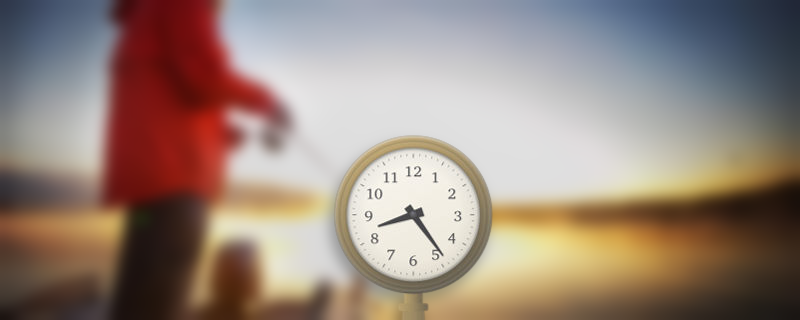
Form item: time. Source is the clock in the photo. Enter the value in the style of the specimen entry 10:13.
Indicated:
8:24
